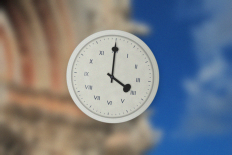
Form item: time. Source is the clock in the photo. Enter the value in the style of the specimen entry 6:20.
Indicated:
4:00
